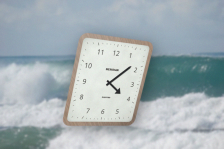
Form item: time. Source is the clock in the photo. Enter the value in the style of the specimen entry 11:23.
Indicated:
4:08
